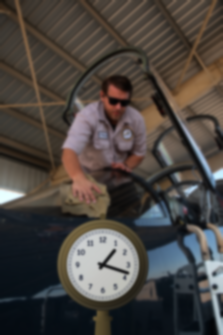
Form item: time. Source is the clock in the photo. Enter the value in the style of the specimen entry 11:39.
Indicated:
1:18
